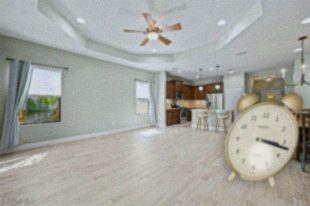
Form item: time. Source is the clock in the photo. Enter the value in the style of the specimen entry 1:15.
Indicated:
3:17
